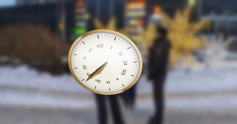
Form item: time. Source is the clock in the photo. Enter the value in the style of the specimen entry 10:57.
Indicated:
7:39
